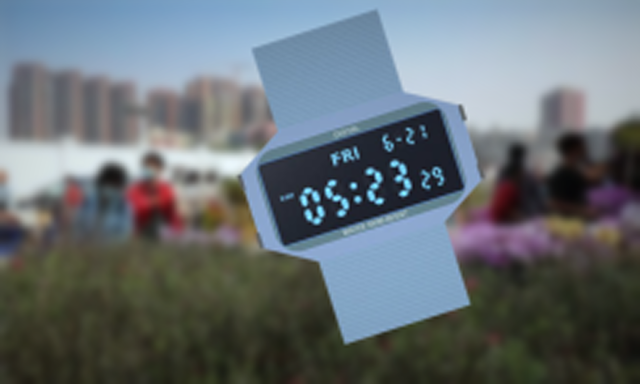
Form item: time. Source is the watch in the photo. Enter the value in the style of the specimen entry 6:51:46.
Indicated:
5:23:29
